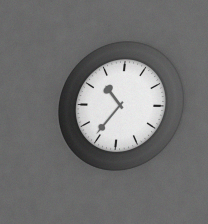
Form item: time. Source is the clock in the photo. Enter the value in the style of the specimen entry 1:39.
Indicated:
10:36
